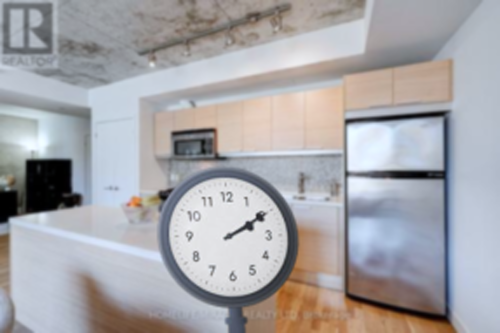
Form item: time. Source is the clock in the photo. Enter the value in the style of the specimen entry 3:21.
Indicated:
2:10
